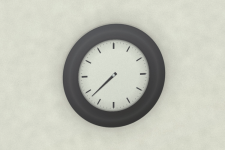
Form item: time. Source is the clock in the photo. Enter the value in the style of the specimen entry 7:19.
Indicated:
7:38
